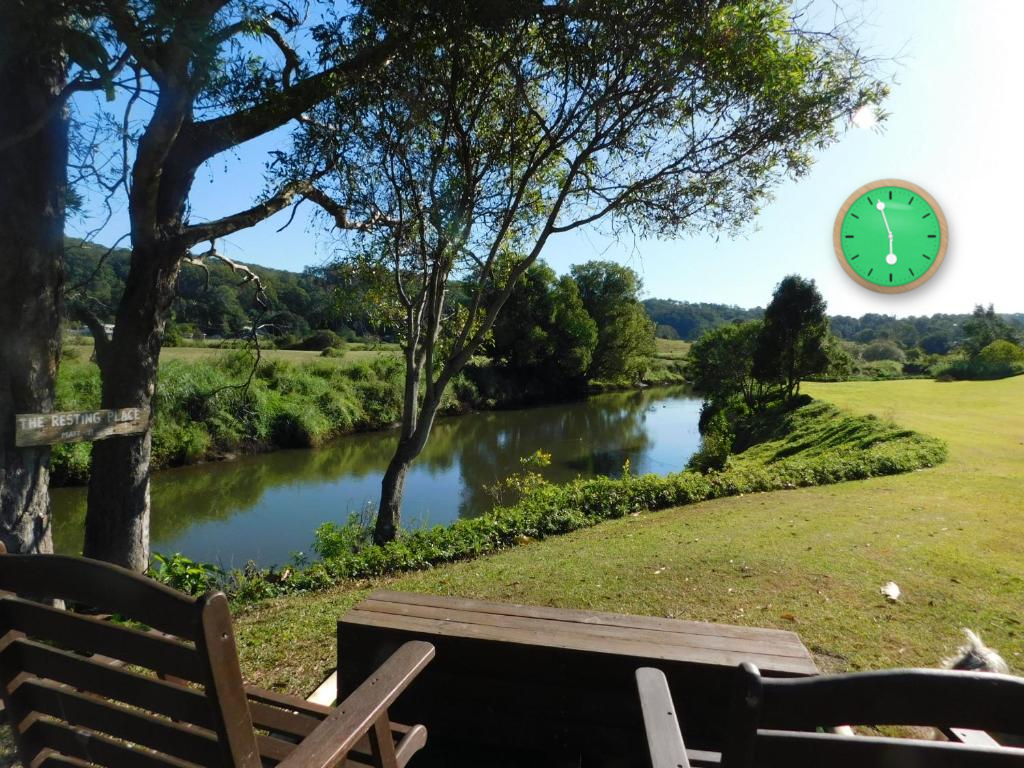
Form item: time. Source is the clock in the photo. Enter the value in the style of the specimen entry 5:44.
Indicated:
5:57
